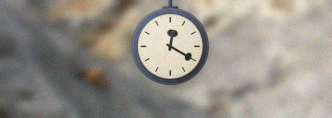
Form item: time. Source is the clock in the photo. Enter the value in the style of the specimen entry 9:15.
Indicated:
12:20
